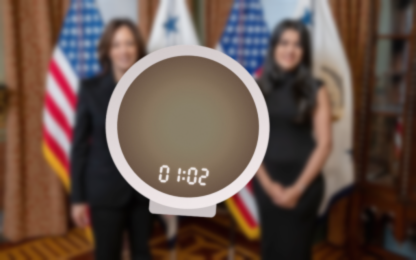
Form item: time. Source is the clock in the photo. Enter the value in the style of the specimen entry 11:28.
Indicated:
1:02
